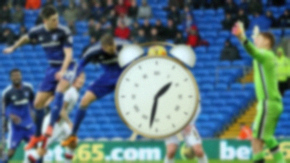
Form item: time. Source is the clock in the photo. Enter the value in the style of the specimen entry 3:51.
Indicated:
1:32
